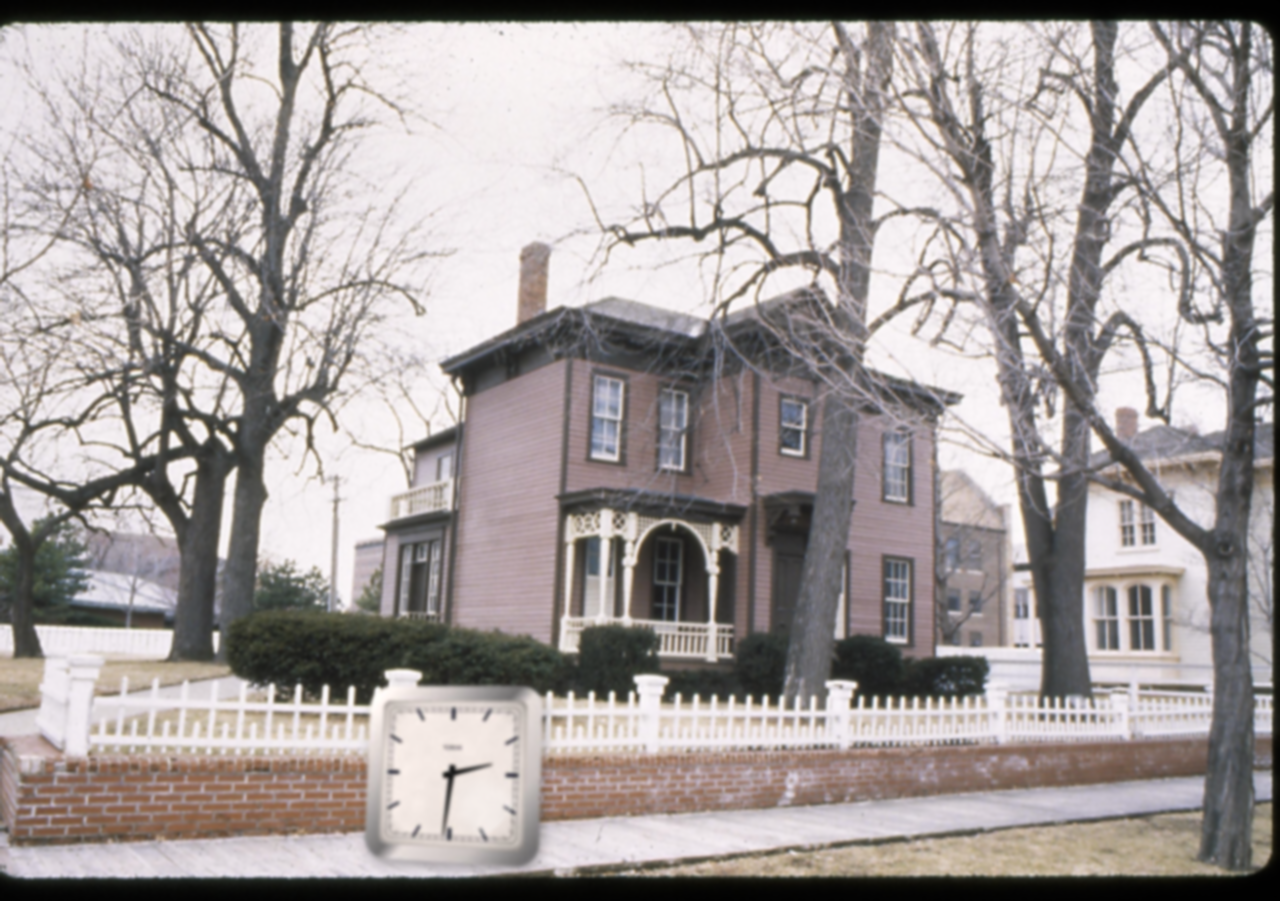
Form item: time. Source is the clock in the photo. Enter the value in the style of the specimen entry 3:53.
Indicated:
2:31
